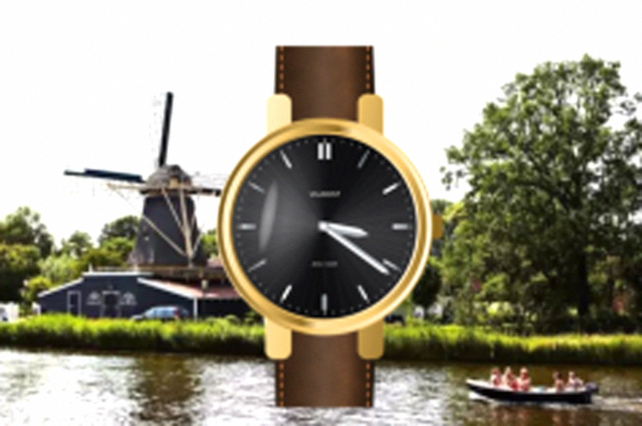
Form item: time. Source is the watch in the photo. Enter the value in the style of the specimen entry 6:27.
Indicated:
3:21
